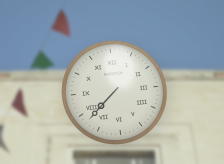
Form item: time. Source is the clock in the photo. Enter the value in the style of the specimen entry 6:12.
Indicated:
7:38
